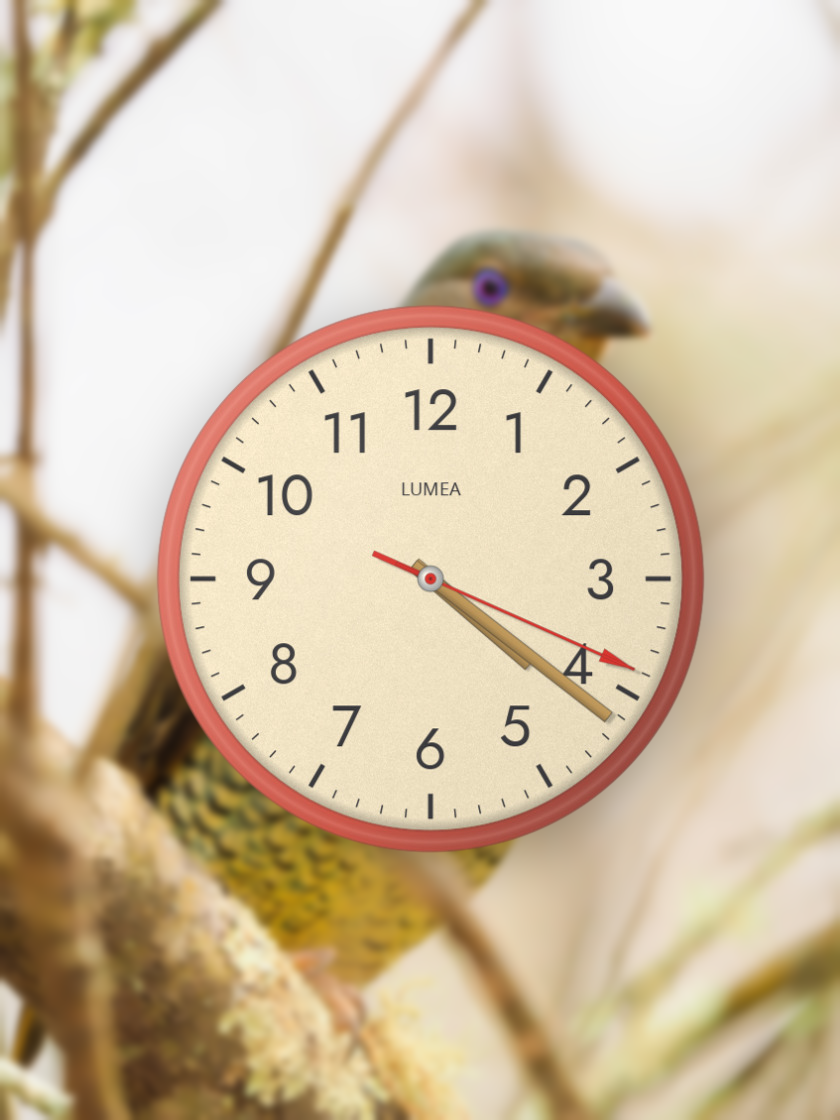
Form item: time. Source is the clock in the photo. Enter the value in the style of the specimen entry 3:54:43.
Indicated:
4:21:19
